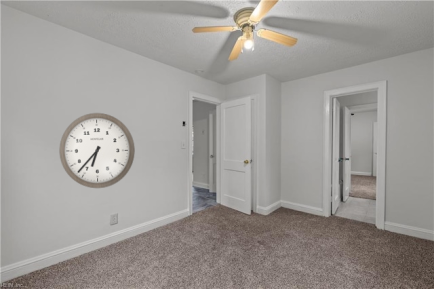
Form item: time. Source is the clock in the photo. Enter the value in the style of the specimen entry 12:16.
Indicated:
6:37
